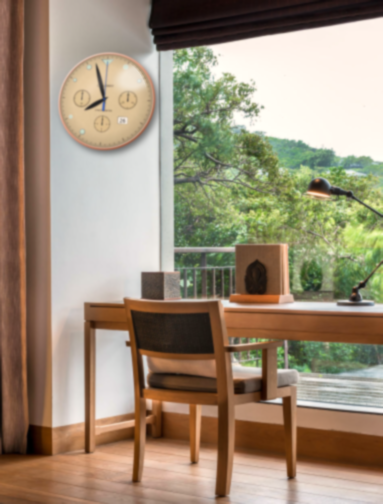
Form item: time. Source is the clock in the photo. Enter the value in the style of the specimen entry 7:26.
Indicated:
7:57
